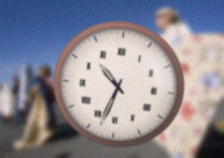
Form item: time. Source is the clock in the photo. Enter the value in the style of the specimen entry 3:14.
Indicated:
10:33
